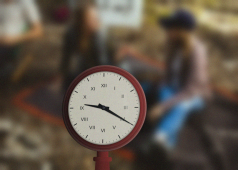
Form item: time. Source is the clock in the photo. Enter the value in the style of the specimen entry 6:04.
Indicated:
9:20
